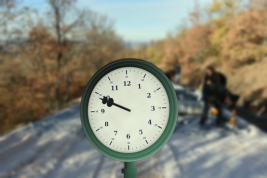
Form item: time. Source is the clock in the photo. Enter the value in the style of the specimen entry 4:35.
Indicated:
9:49
